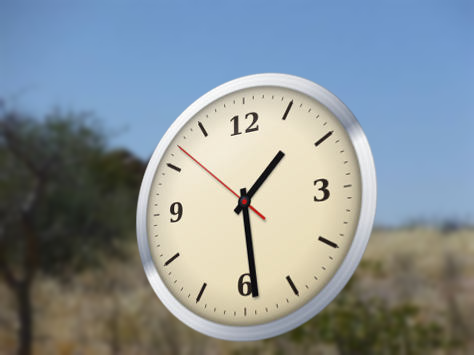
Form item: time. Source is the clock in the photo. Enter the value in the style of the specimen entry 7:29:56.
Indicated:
1:28:52
